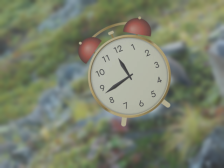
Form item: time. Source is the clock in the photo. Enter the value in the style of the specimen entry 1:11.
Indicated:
11:43
